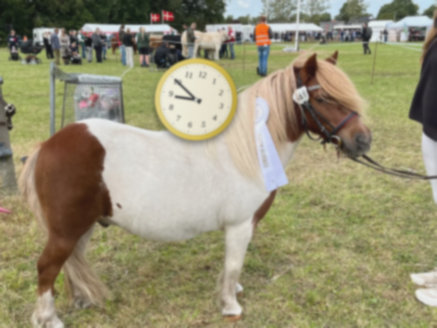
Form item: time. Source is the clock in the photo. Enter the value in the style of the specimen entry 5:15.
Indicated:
8:50
